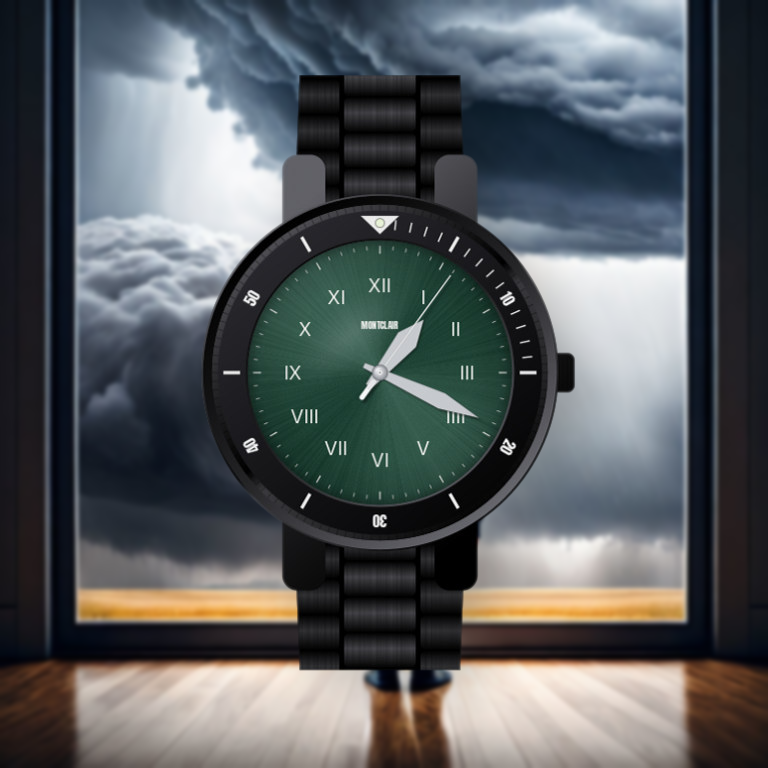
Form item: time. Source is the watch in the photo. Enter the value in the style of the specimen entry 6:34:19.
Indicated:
1:19:06
